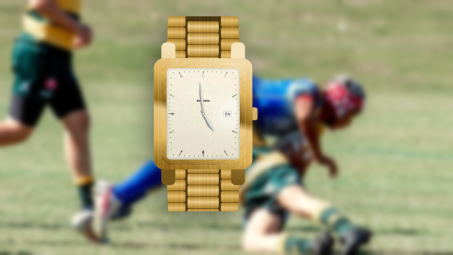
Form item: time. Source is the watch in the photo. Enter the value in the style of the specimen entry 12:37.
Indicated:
4:59
